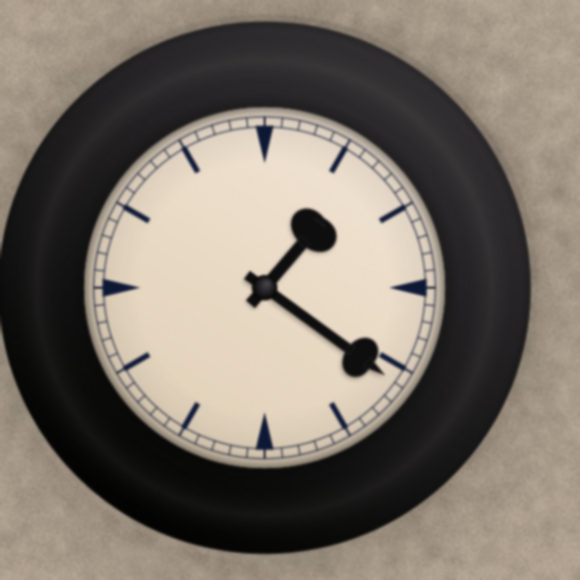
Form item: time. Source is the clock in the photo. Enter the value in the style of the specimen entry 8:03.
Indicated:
1:21
